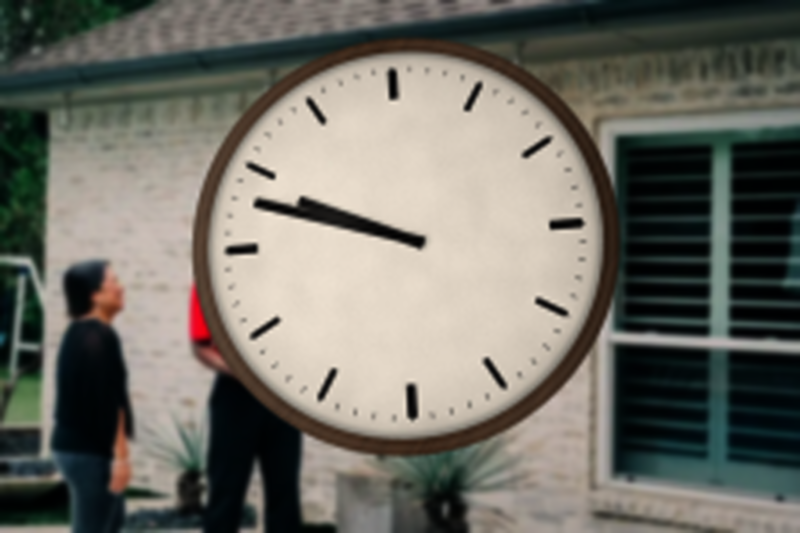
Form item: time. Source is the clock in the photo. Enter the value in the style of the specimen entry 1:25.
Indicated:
9:48
